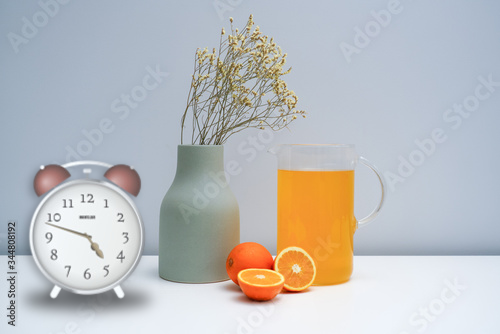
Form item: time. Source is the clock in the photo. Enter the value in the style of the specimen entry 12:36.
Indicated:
4:48
